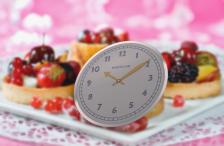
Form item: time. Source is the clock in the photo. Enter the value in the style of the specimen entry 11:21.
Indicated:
10:09
